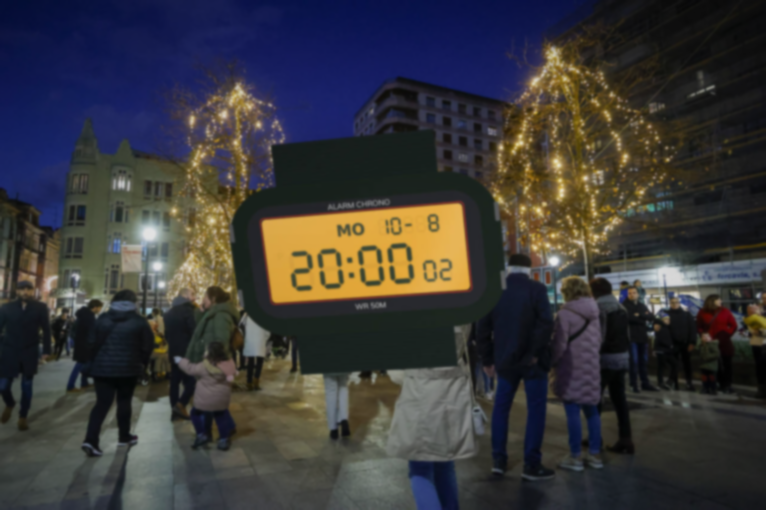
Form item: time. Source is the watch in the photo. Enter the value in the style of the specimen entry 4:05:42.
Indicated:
20:00:02
